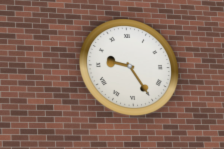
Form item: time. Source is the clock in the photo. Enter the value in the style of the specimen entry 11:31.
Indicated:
9:25
